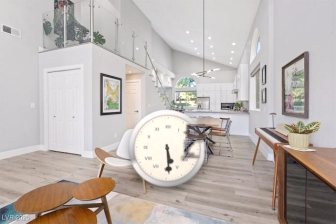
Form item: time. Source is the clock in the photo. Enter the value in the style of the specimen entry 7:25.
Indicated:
5:29
